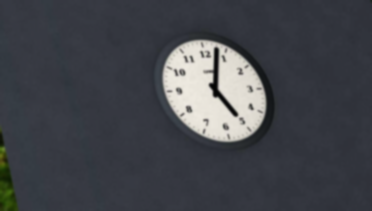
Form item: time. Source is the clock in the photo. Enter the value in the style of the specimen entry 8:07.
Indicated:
5:03
